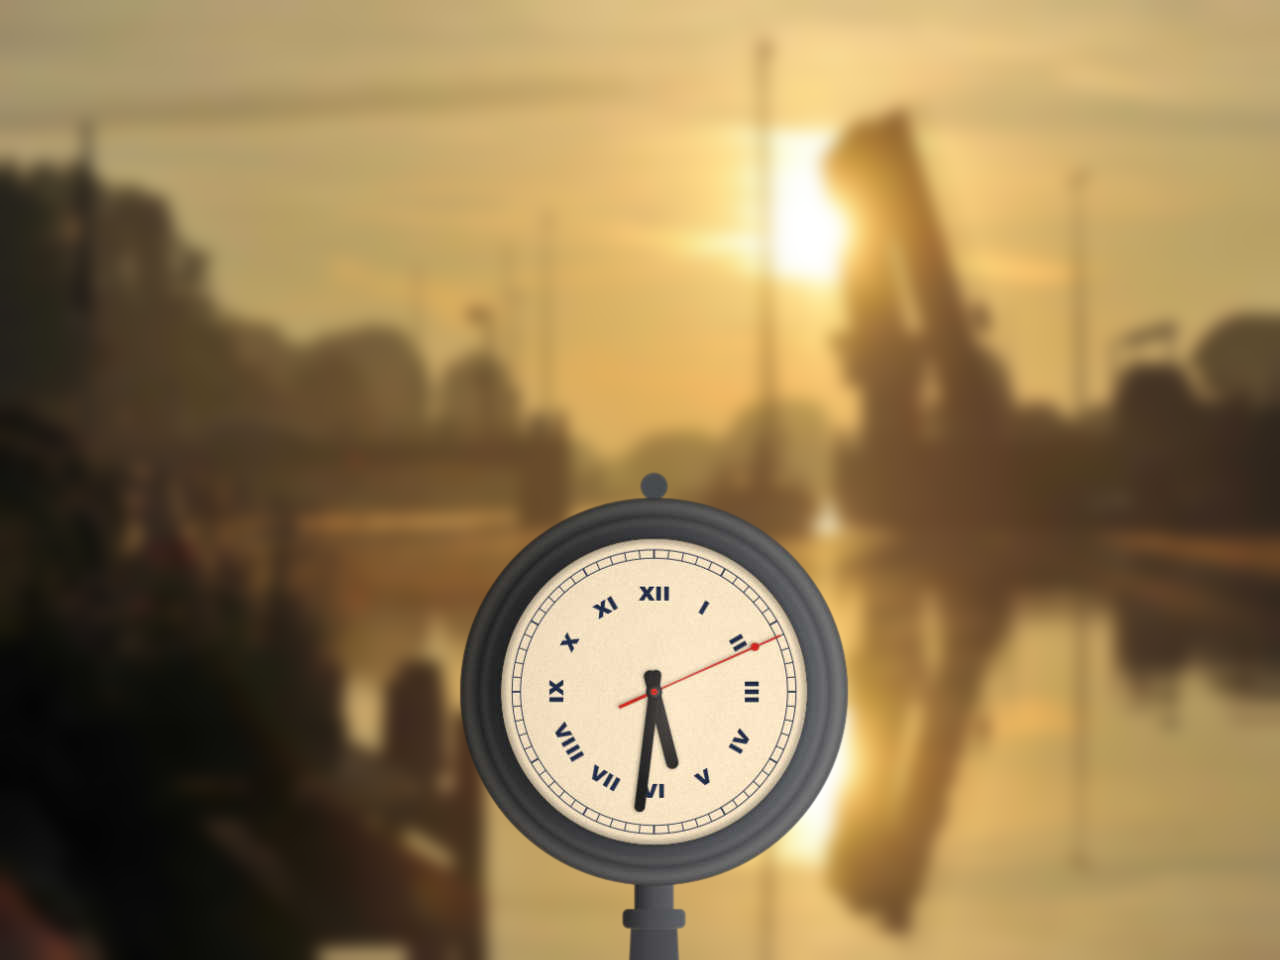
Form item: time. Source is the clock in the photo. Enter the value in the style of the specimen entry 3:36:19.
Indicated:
5:31:11
